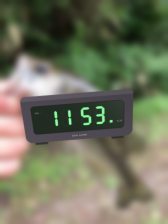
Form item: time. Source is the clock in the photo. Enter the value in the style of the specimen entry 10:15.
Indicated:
11:53
